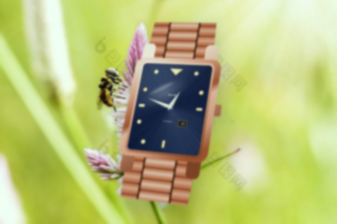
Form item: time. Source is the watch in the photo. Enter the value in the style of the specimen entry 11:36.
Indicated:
12:48
